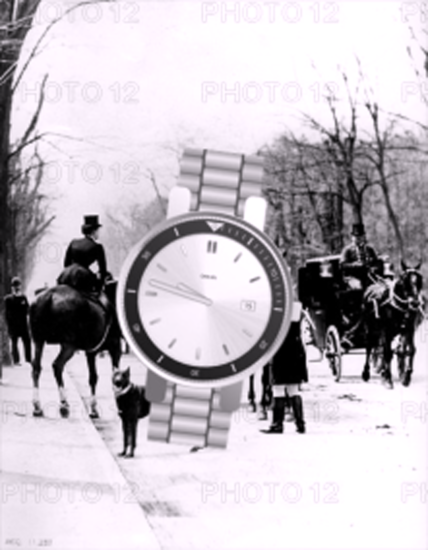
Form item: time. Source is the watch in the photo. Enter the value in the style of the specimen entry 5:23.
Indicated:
9:47
